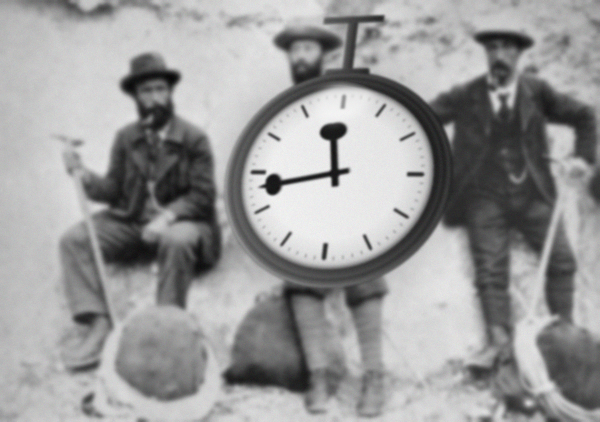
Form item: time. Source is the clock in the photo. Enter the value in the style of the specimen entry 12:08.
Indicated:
11:43
